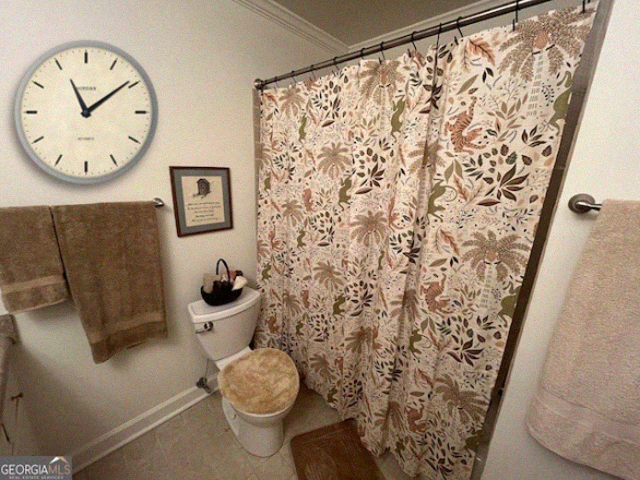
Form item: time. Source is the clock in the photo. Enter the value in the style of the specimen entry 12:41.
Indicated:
11:09
